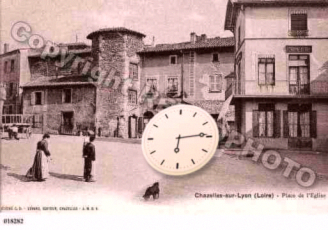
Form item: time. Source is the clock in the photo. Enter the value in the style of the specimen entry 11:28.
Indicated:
6:14
